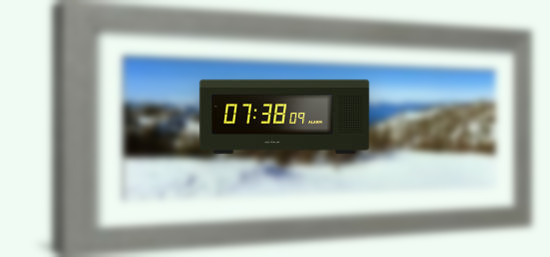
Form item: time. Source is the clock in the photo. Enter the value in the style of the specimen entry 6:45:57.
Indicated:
7:38:09
